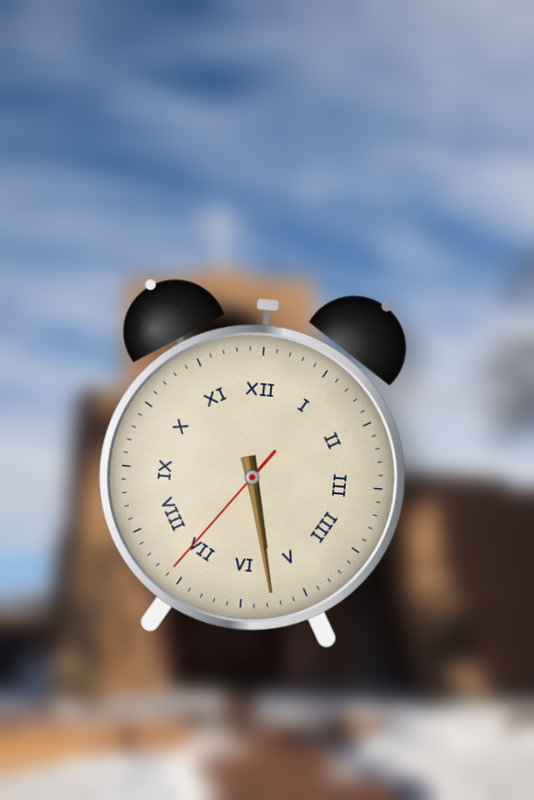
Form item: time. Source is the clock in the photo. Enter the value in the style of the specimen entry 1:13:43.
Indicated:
5:27:36
